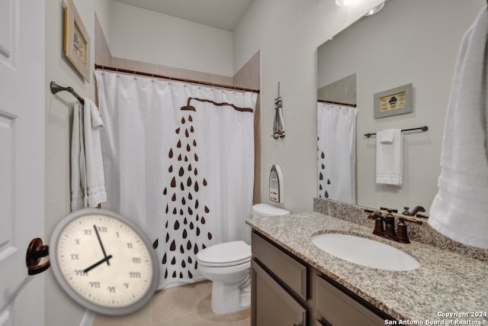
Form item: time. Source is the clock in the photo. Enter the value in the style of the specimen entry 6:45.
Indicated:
7:58
